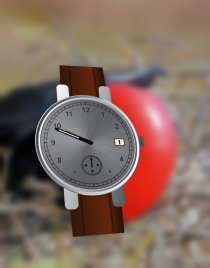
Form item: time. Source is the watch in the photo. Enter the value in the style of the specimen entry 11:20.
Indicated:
9:49
